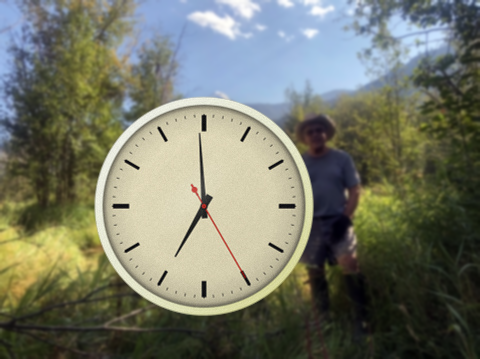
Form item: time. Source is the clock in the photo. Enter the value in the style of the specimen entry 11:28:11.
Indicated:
6:59:25
